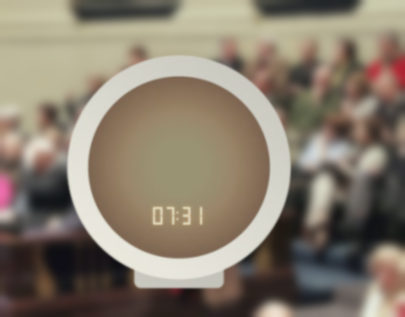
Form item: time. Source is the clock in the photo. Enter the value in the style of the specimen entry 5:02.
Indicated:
7:31
